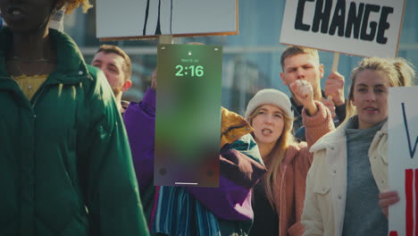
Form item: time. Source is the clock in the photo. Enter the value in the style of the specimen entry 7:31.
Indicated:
2:16
